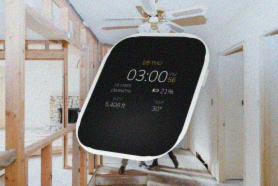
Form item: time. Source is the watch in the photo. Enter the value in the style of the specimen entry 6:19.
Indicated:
3:00
